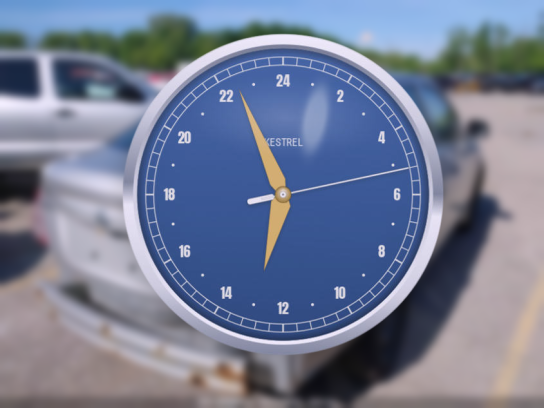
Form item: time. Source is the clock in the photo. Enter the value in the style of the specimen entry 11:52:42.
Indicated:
12:56:13
